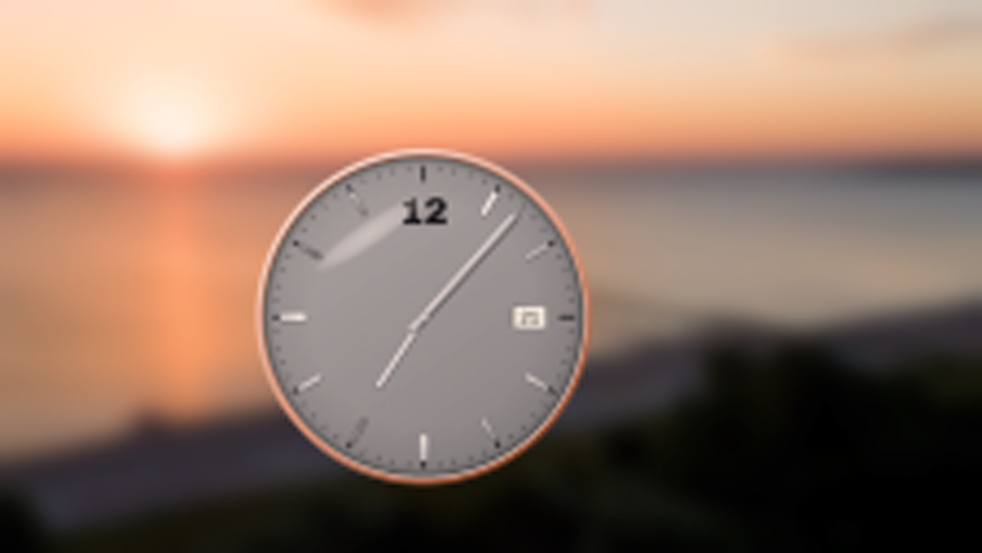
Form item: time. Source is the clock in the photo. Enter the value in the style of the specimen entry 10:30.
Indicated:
7:07
